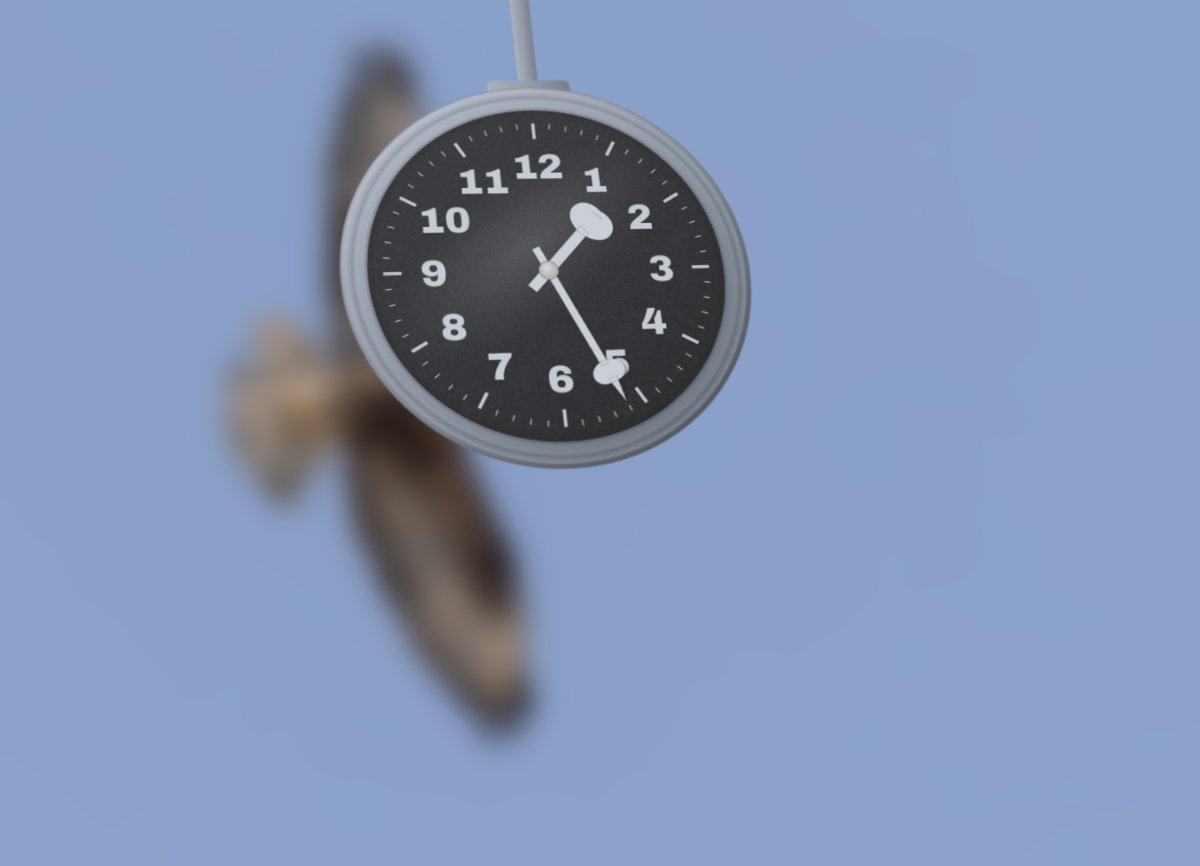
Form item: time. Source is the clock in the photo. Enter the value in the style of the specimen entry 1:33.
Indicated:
1:26
